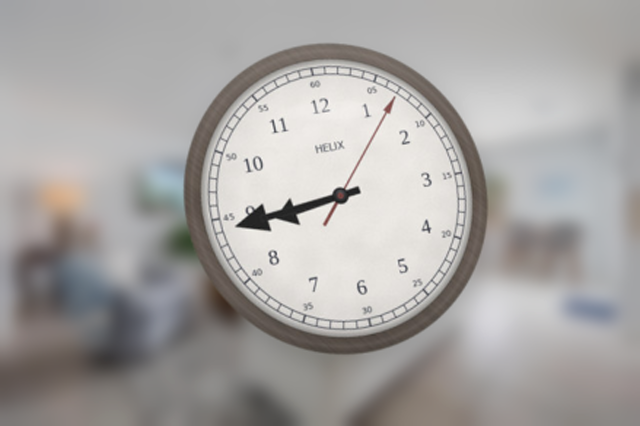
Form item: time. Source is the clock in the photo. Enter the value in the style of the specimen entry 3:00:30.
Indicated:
8:44:07
